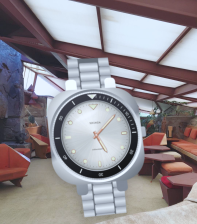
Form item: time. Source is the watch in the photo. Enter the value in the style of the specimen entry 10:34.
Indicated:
5:08
